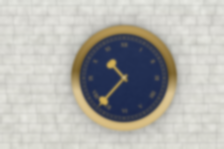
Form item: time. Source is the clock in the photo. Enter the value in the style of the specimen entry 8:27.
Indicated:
10:37
